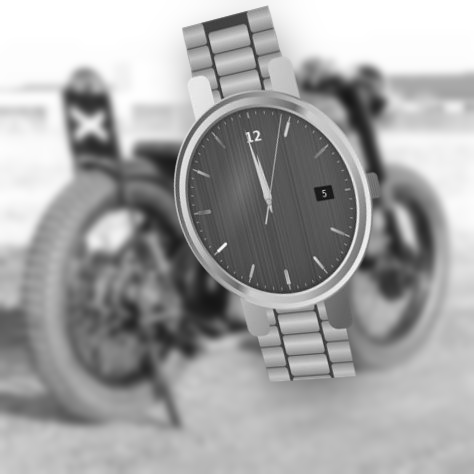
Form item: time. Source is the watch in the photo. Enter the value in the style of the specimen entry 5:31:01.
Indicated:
11:59:04
